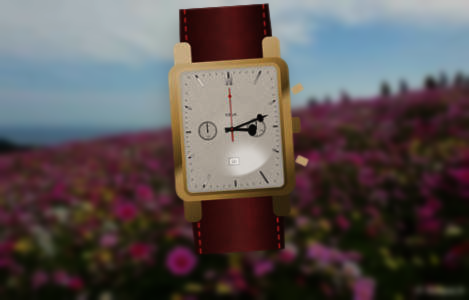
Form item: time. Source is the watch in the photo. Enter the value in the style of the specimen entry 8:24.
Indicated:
3:12
